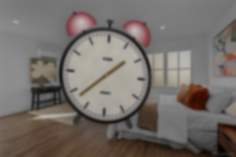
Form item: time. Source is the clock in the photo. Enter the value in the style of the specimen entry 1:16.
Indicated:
1:38
